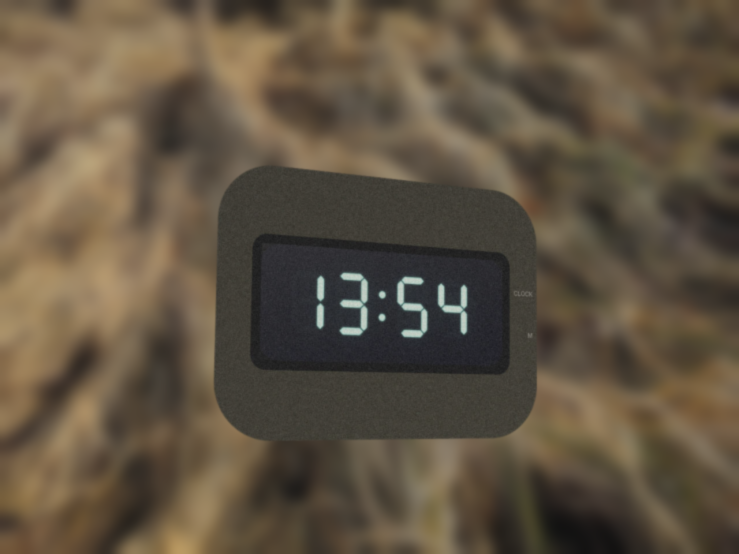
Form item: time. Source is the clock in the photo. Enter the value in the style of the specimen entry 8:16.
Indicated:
13:54
